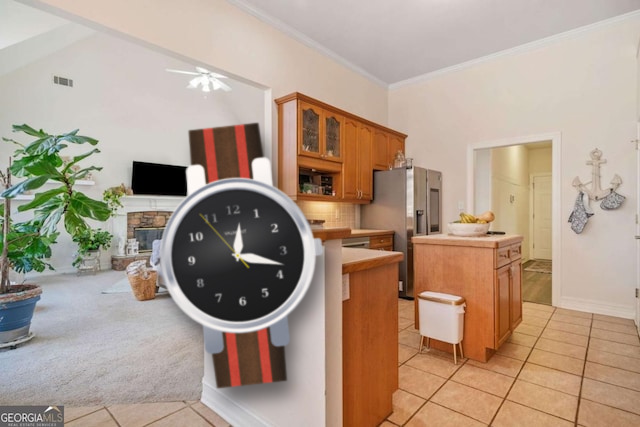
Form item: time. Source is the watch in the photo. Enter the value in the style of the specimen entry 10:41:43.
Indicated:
12:17:54
